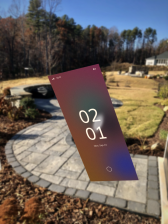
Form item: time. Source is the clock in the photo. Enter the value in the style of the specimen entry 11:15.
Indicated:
2:01
